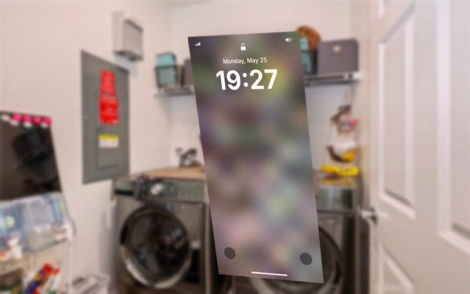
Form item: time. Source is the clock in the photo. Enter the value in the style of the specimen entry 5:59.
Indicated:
19:27
